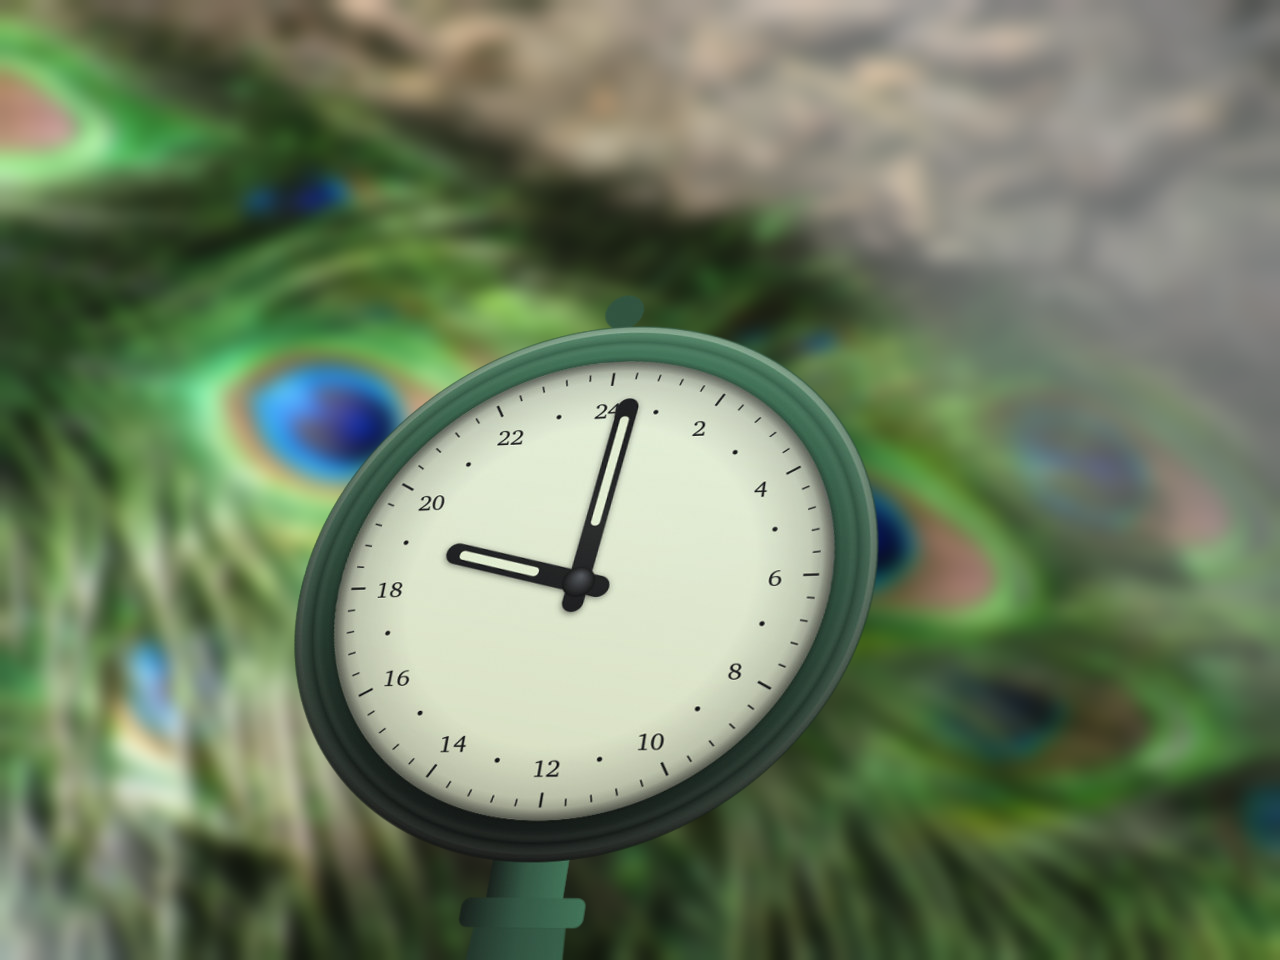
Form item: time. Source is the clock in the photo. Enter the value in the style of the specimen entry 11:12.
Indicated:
19:01
